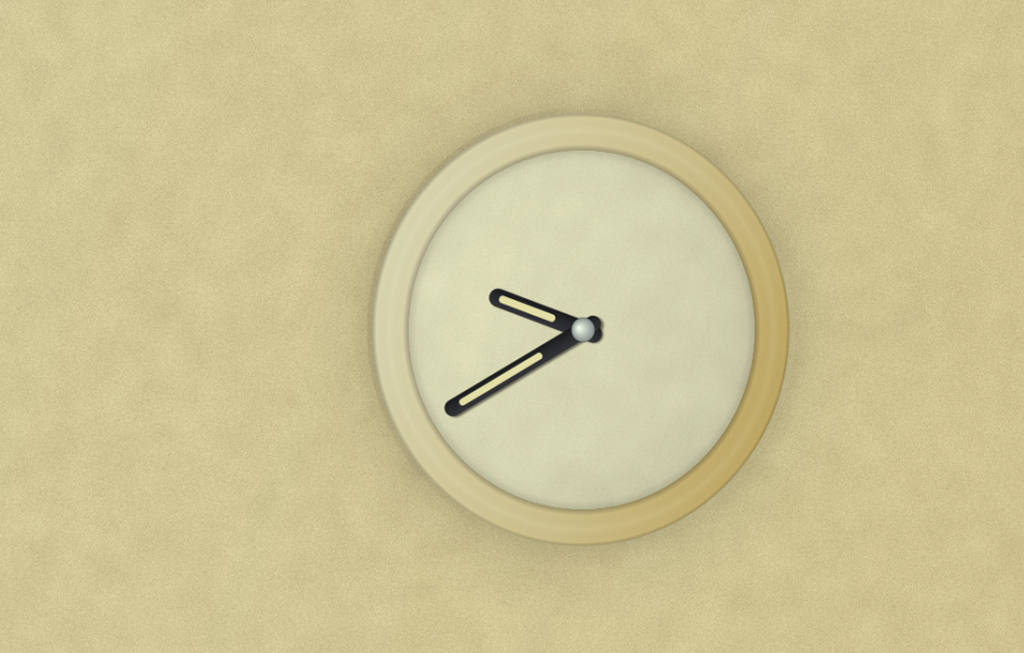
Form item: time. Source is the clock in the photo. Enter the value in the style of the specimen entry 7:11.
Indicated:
9:40
